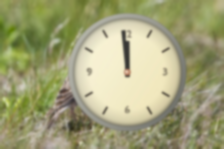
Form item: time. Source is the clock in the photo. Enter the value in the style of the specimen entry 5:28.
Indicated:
11:59
